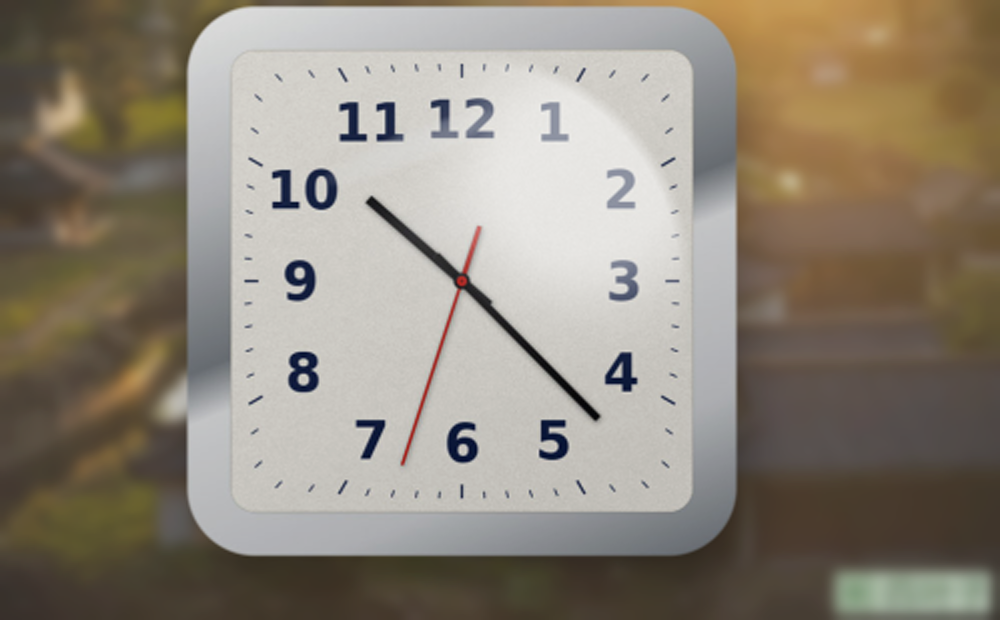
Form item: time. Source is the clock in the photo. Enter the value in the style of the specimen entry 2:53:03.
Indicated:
10:22:33
